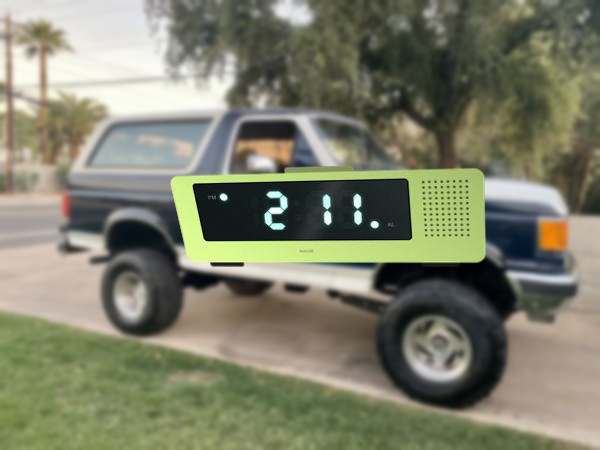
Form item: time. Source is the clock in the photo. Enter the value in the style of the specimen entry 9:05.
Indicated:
2:11
